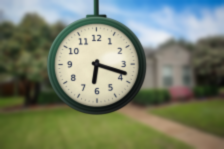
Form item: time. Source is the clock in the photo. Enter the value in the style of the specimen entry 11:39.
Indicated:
6:18
